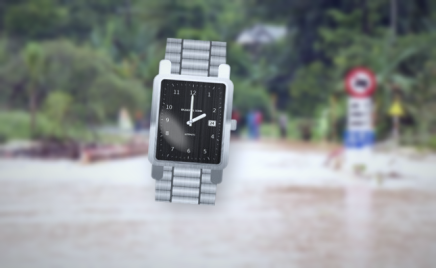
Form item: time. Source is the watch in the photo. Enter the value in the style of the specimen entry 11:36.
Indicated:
2:00
